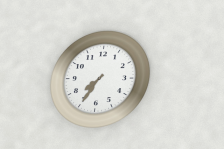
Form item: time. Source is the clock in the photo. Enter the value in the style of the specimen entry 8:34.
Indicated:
7:35
